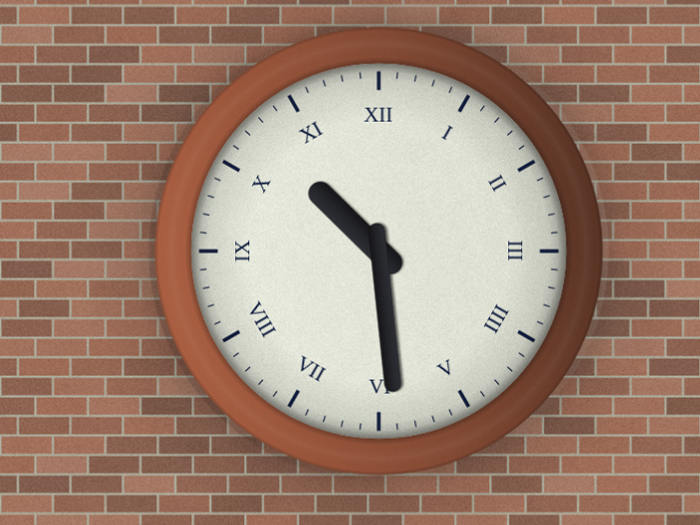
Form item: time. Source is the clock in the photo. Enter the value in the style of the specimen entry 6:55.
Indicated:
10:29
